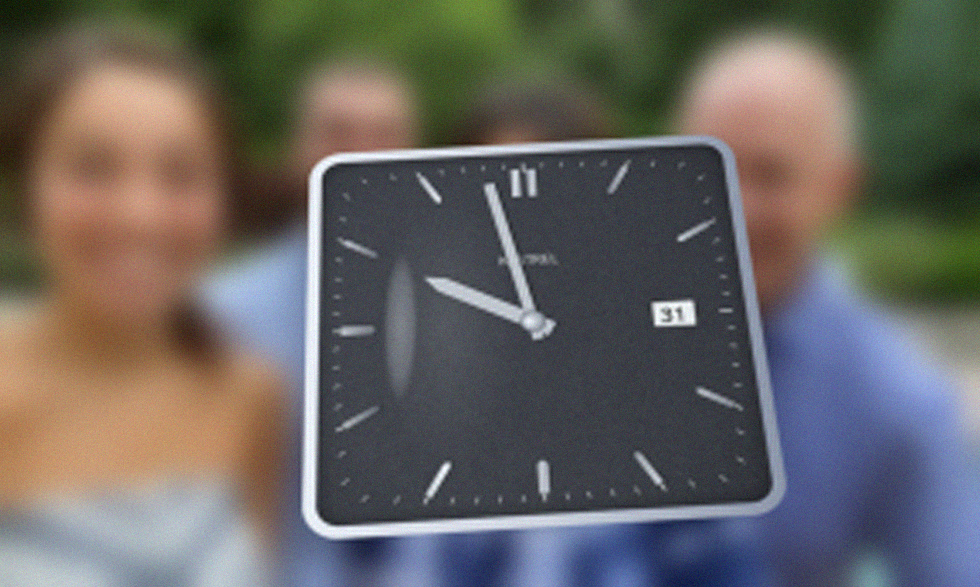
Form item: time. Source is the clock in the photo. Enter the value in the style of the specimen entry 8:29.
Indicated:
9:58
